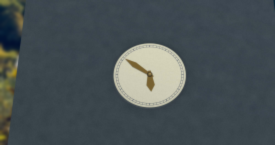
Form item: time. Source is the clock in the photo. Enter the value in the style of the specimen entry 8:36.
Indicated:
5:51
